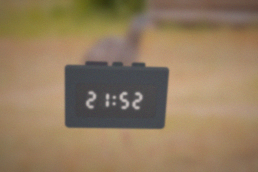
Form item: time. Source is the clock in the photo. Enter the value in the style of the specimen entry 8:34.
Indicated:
21:52
